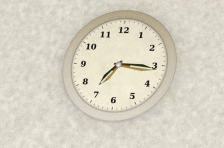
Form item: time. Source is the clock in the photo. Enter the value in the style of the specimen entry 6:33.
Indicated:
7:16
